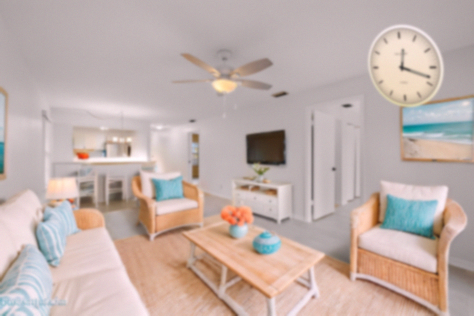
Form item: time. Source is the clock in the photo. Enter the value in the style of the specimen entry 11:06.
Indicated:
12:18
